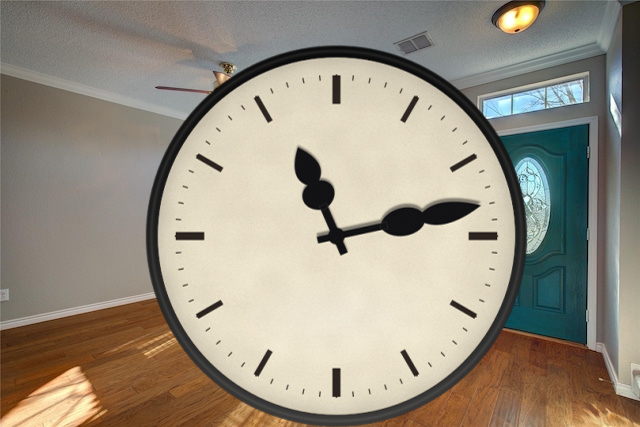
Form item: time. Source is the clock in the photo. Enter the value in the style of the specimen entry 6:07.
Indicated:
11:13
